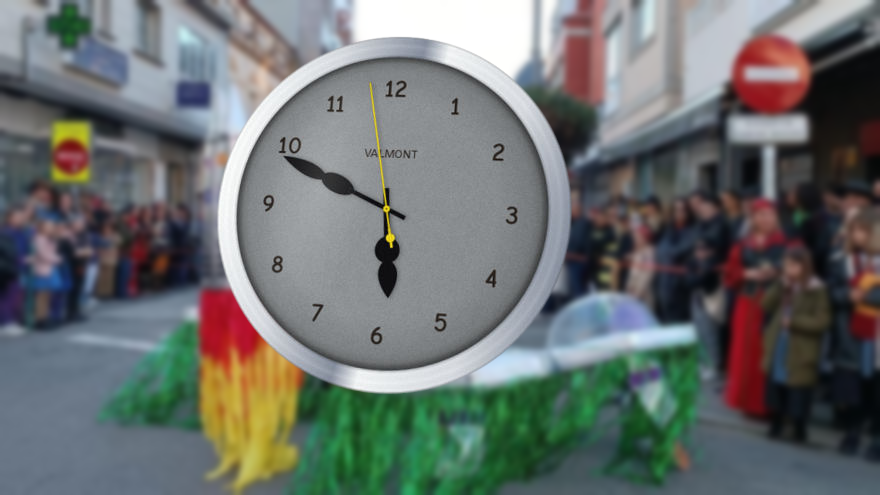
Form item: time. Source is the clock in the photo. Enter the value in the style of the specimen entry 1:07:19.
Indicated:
5:48:58
